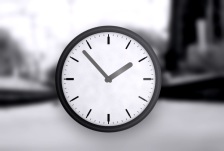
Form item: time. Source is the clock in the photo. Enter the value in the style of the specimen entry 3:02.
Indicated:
1:53
